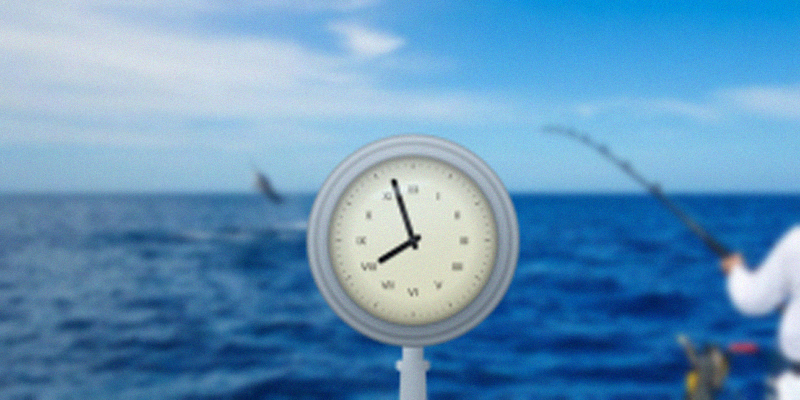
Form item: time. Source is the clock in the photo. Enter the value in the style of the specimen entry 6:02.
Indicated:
7:57
